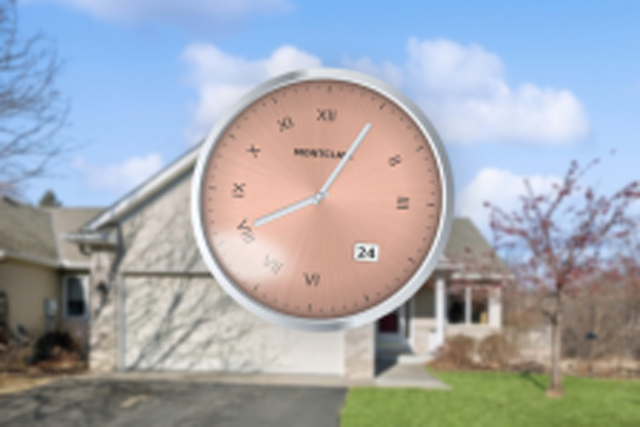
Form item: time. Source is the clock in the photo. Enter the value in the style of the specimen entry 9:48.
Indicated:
8:05
